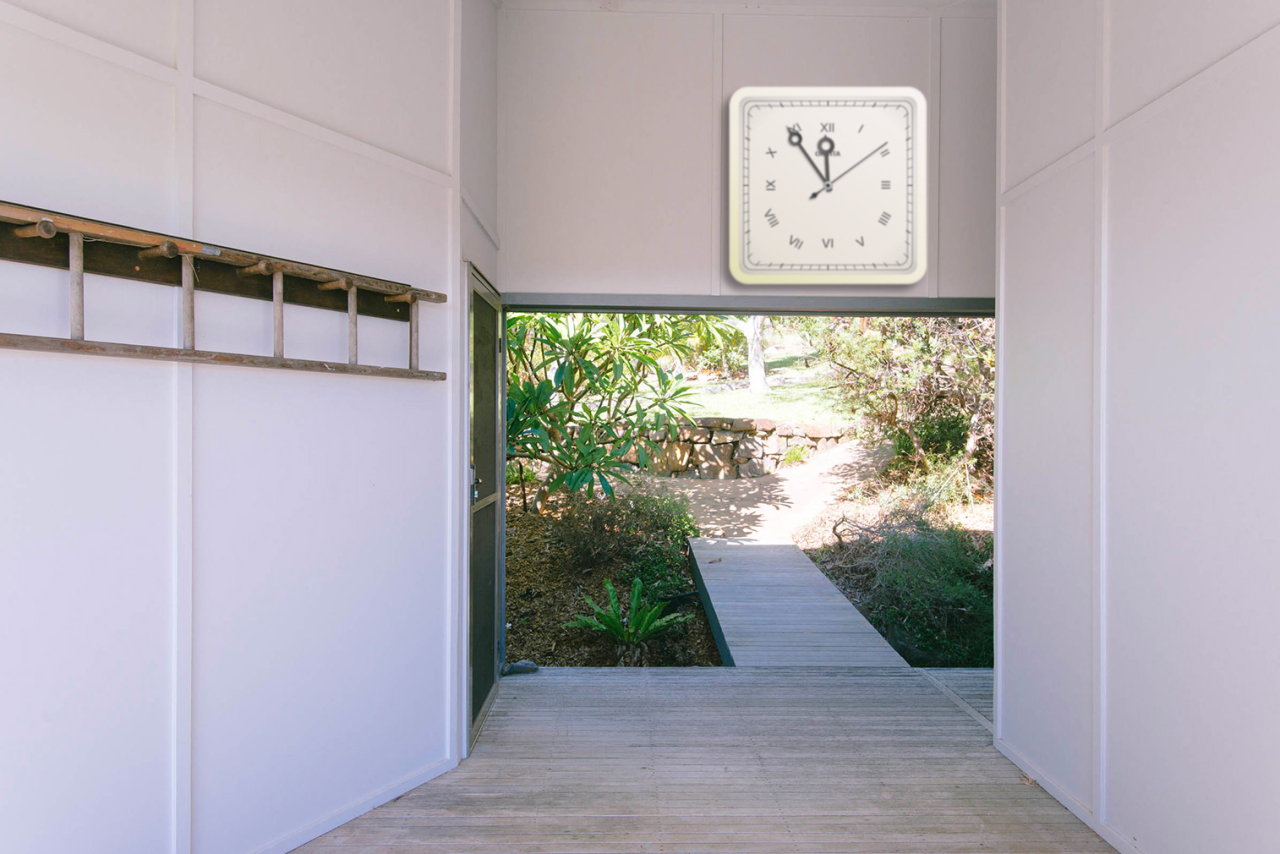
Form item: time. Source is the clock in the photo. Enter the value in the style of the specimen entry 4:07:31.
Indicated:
11:54:09
